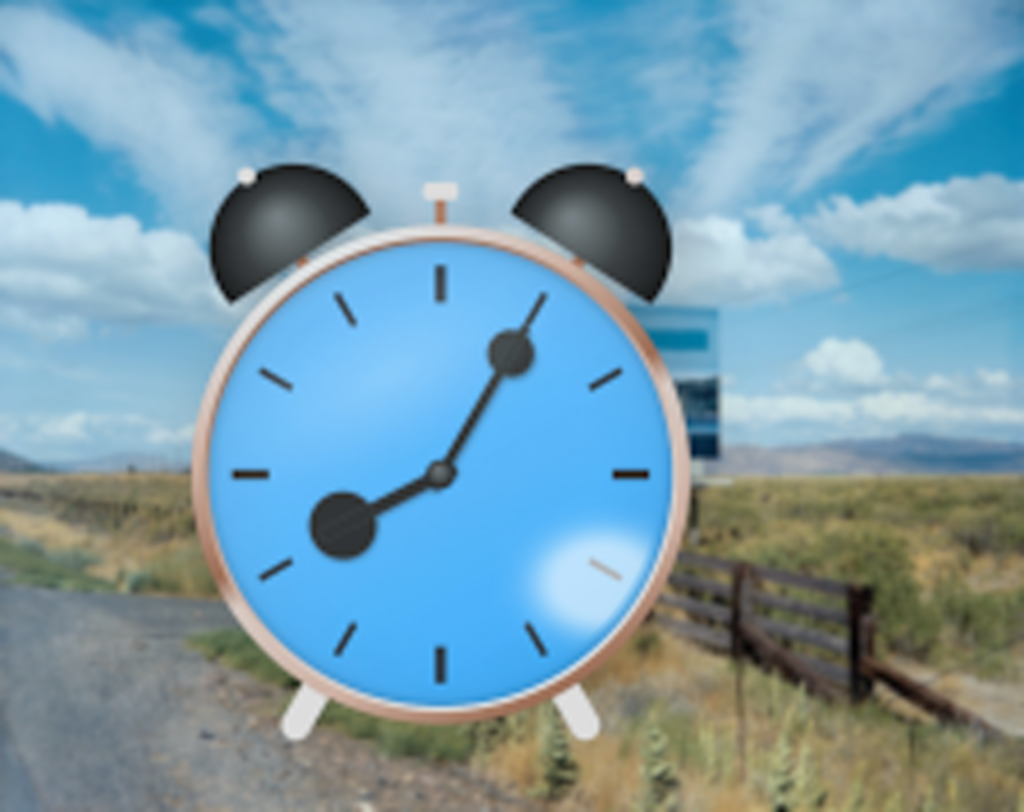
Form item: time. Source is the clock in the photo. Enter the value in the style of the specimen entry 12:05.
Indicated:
8:05
